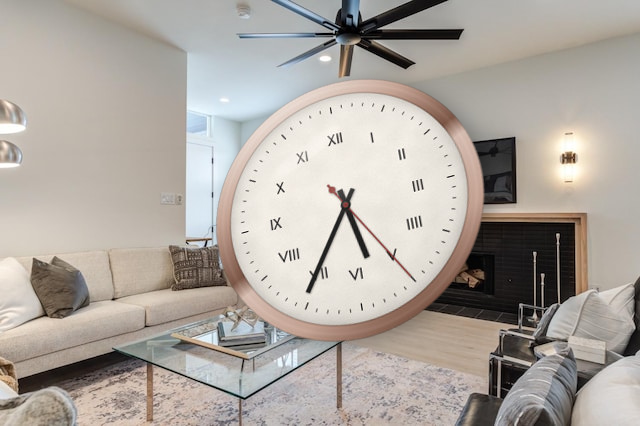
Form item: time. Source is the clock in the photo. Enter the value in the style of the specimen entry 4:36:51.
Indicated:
5:35:25
